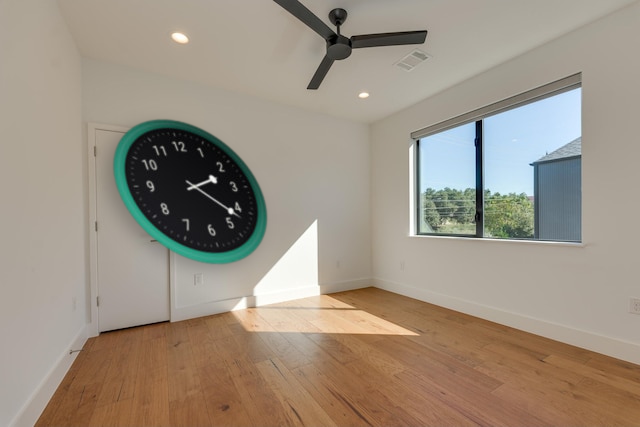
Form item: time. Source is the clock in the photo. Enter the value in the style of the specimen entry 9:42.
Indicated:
2:22
